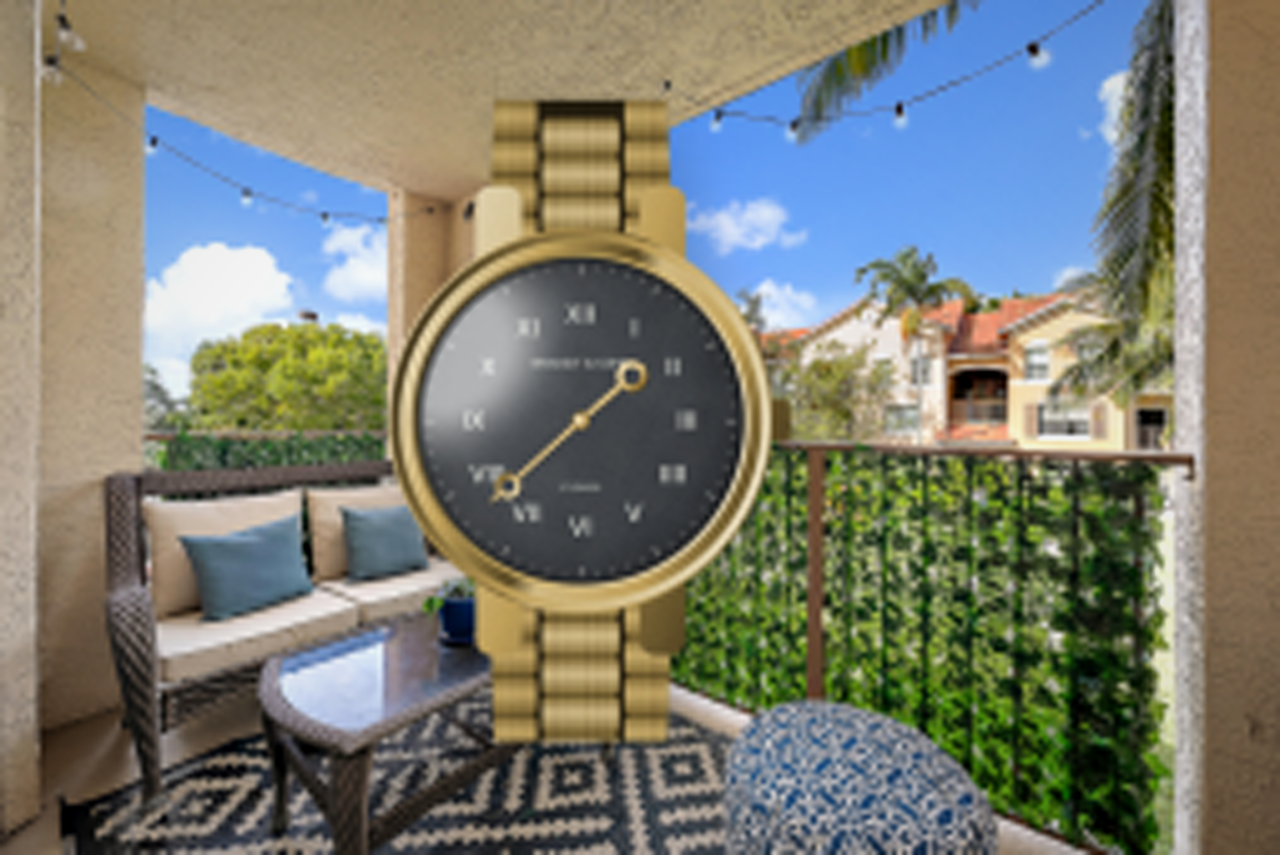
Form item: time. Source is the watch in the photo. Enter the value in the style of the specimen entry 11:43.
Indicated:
1:38
